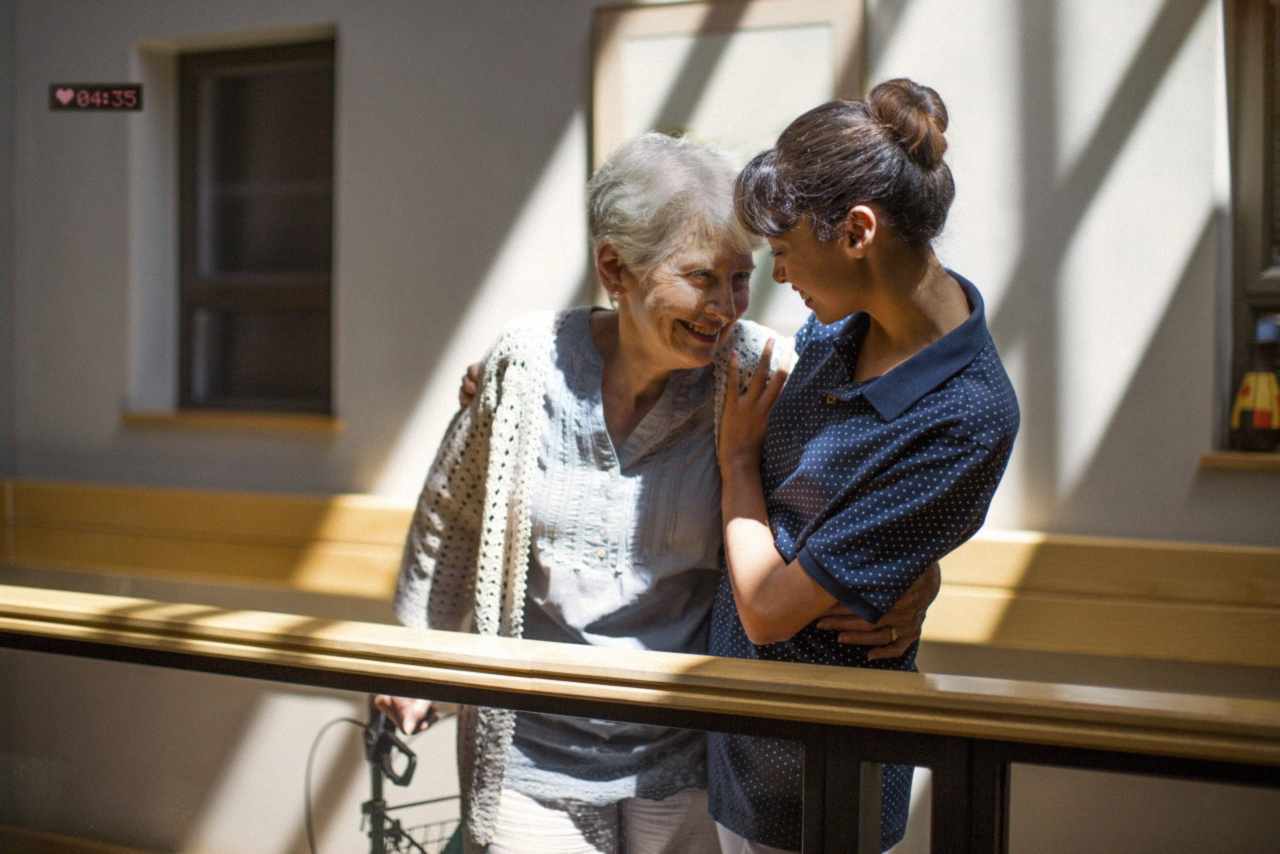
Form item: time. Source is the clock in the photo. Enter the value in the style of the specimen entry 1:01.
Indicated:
4:35
